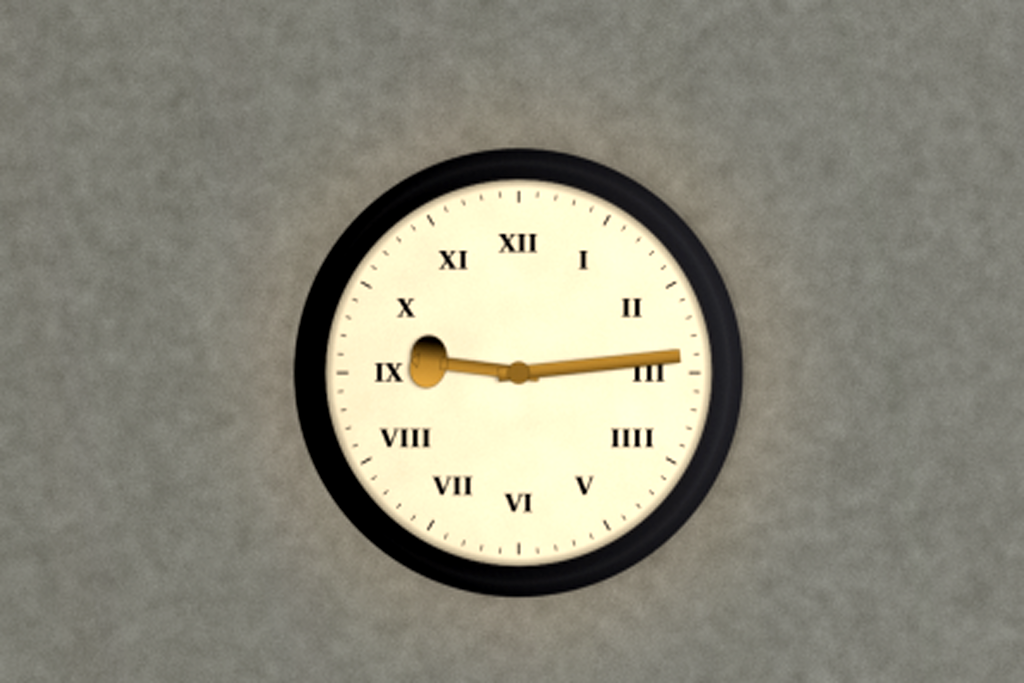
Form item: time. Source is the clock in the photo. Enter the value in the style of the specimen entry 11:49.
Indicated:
9:14
